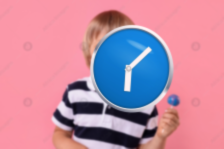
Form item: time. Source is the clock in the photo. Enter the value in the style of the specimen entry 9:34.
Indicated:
6:08
